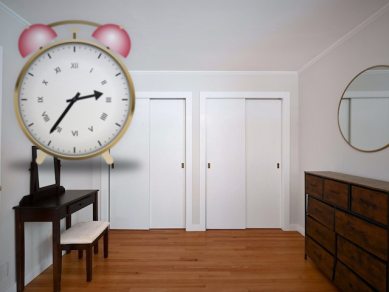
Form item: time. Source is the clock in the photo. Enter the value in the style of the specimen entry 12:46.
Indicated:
2:36
